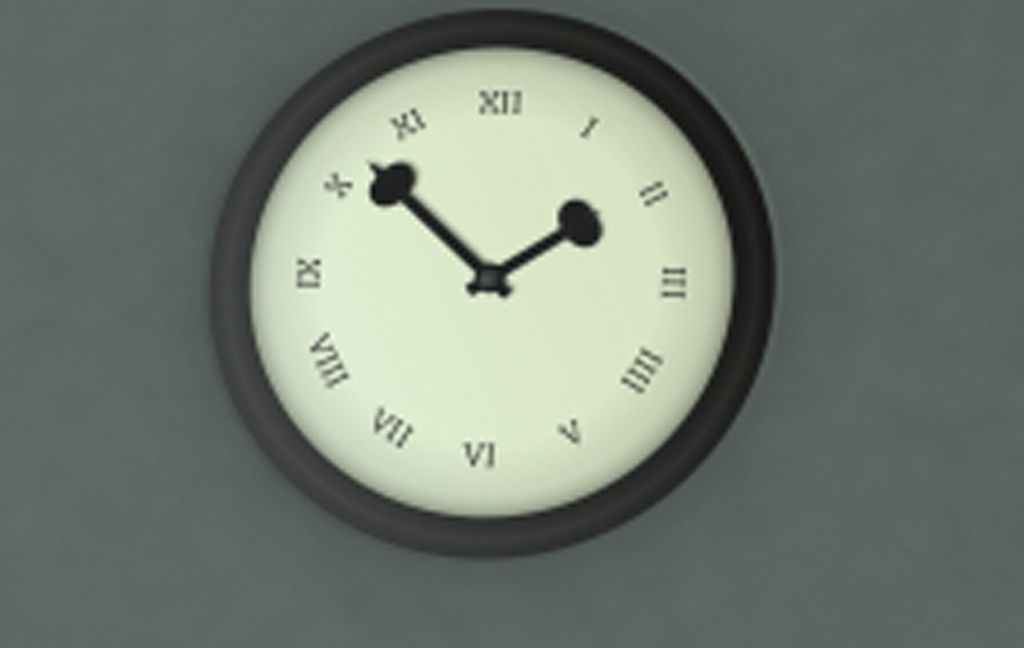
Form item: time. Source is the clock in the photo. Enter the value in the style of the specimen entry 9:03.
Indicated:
1:52
